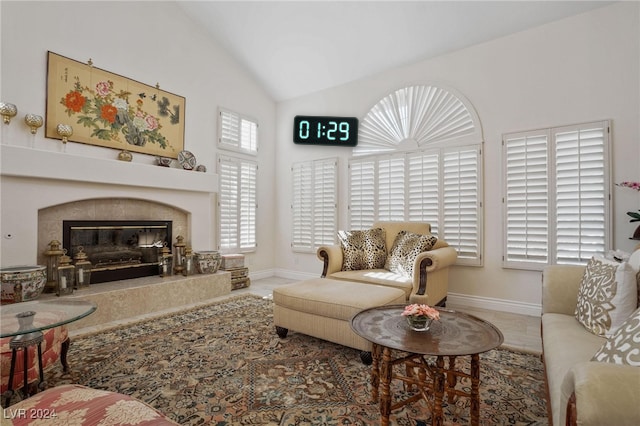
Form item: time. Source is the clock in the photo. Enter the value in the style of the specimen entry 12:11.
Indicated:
1:29
